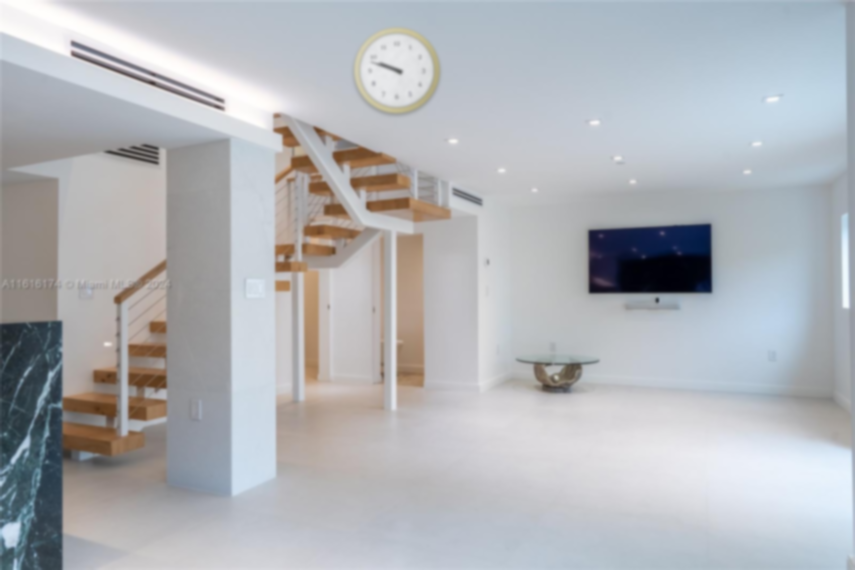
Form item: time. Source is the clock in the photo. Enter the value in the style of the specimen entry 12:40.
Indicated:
9:48
